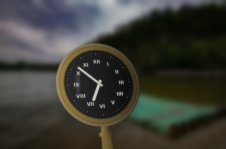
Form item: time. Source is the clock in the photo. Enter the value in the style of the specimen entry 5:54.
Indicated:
6:52
